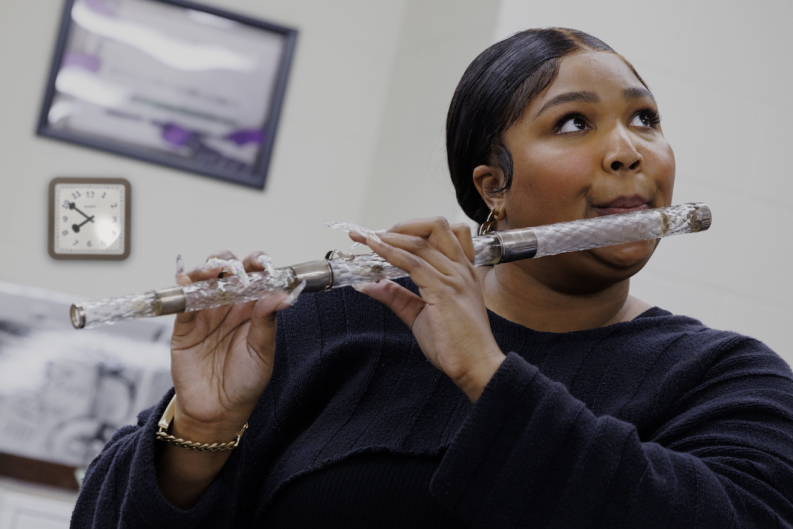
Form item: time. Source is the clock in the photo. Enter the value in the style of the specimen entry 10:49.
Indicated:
7:51
